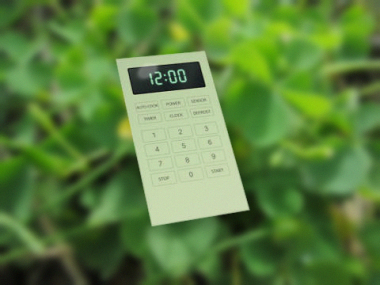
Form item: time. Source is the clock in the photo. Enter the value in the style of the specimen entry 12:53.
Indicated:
12:00
